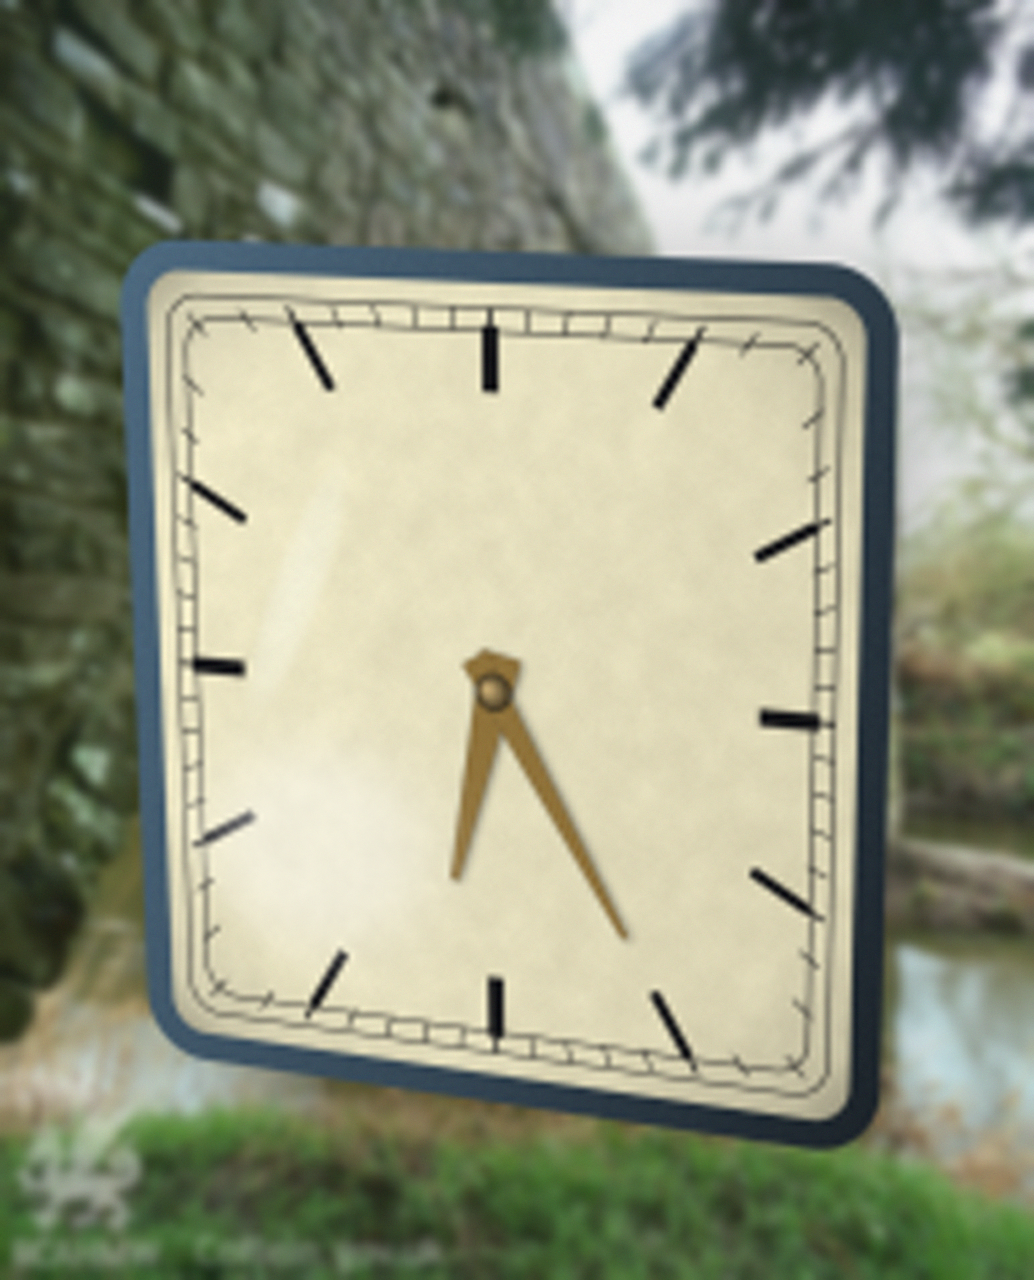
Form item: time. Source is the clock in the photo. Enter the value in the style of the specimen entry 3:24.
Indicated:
6:25
